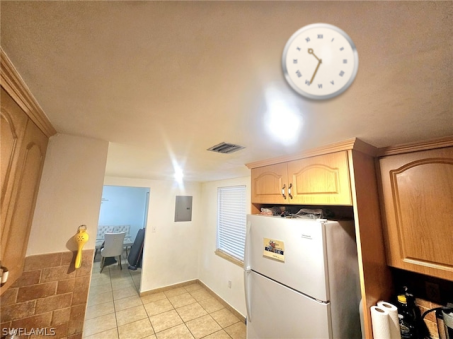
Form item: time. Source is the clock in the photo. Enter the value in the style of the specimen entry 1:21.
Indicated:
10:34
